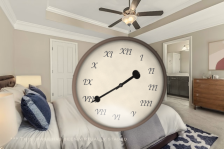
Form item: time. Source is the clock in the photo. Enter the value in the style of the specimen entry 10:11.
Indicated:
1:39
